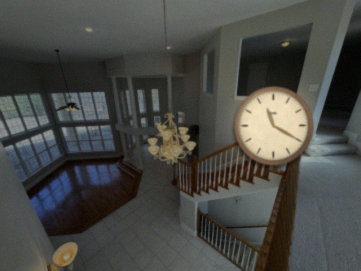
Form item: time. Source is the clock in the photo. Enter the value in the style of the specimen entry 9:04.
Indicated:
11:20
